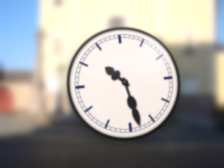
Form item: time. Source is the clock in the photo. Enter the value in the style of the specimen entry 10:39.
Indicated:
10:28
